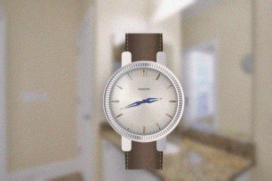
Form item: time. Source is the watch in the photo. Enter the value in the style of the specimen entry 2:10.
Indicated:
2:42
